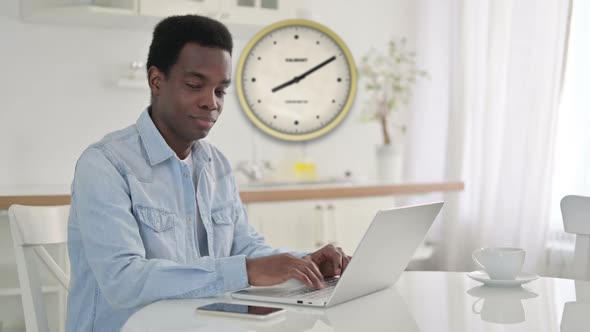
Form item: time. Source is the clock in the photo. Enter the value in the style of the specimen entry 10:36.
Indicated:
8:10
